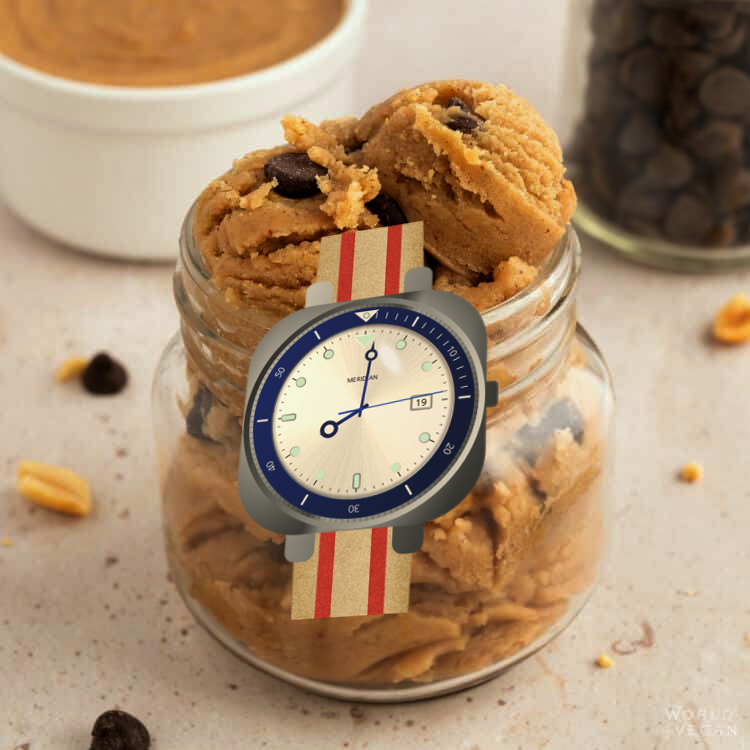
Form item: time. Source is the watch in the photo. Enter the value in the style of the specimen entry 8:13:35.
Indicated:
8:01:14
